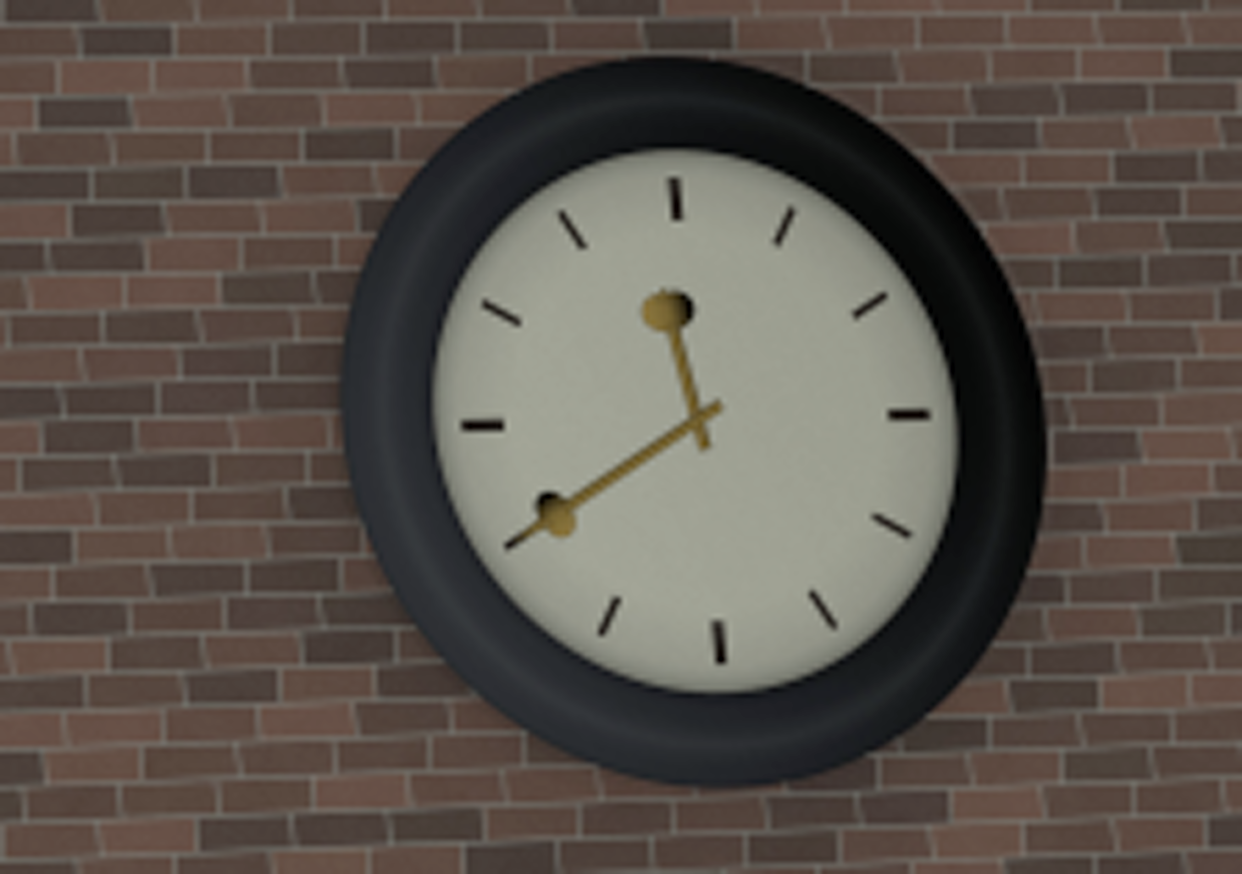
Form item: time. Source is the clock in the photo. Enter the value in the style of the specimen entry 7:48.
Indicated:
11:40
